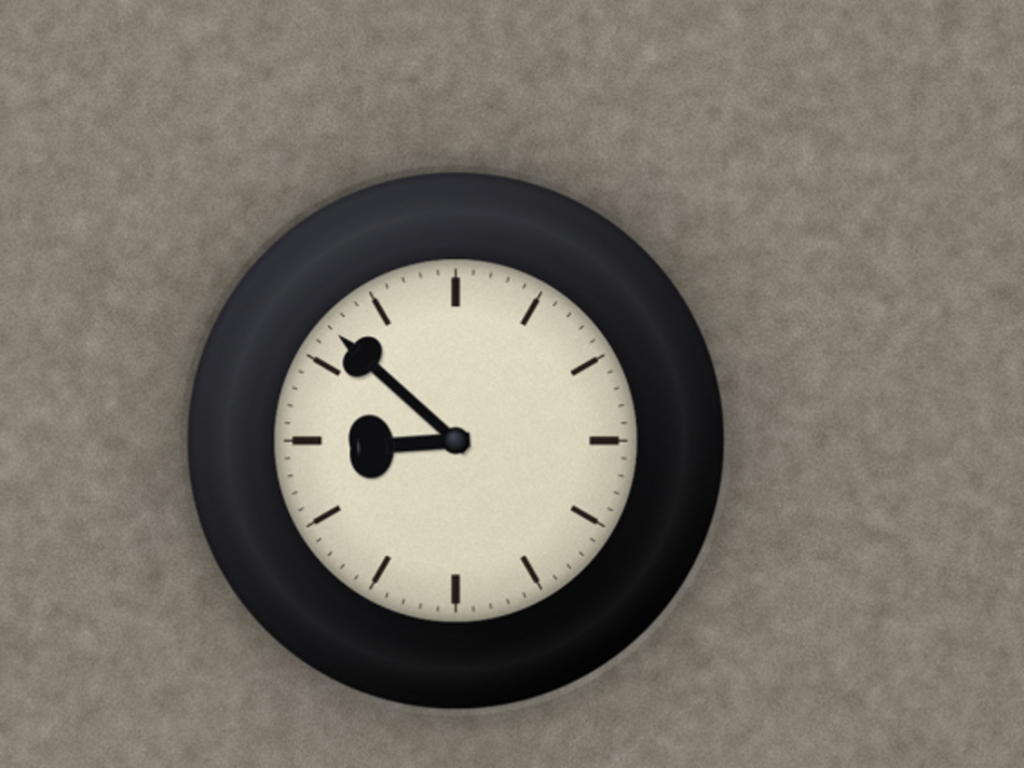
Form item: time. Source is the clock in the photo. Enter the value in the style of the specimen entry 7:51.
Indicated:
8:52
